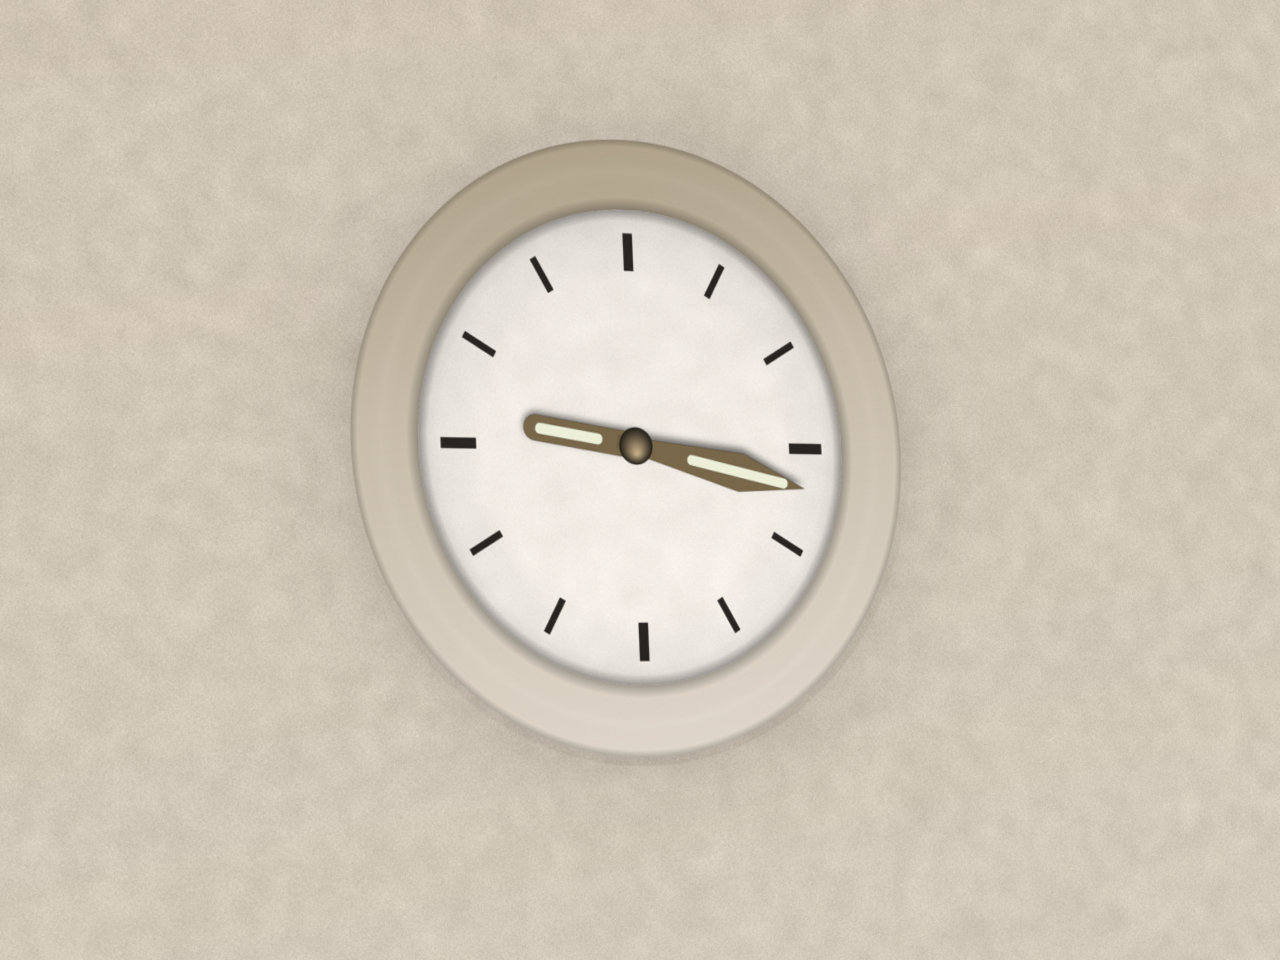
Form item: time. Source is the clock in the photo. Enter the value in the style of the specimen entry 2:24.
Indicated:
9:17
